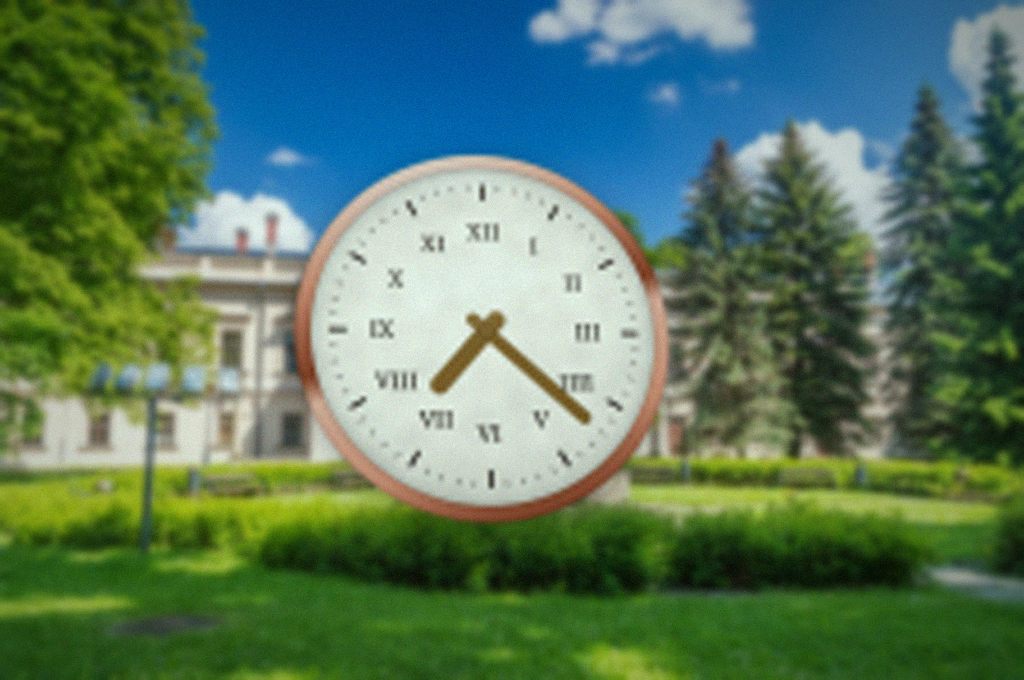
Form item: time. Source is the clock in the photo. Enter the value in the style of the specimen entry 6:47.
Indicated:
7:22
